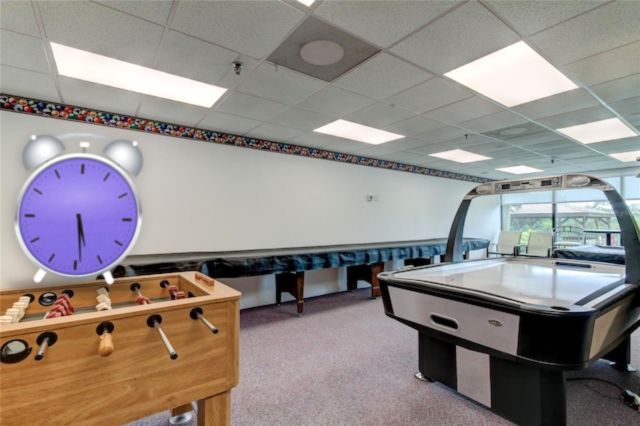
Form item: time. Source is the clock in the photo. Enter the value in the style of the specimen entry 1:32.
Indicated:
5:29
